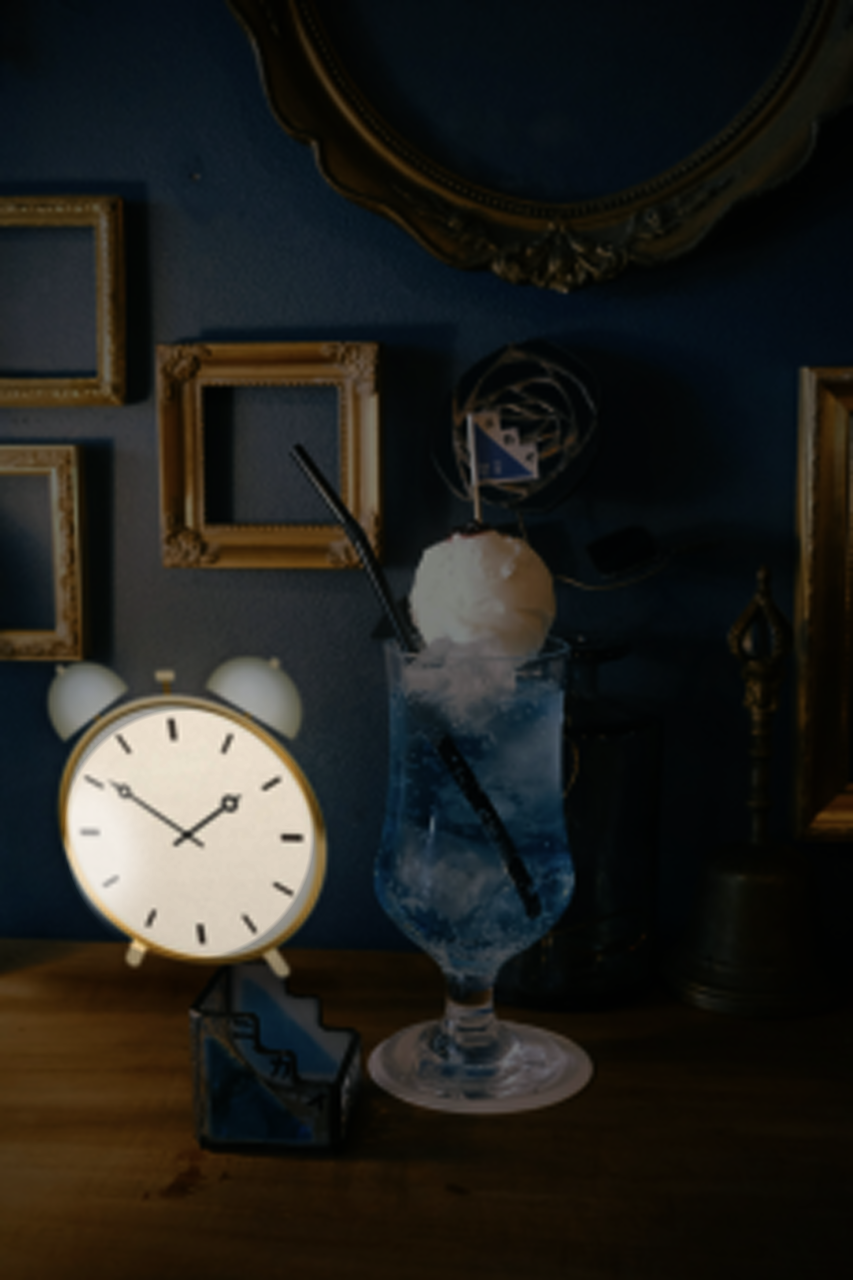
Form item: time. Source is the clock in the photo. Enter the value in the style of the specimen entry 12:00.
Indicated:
1:51
